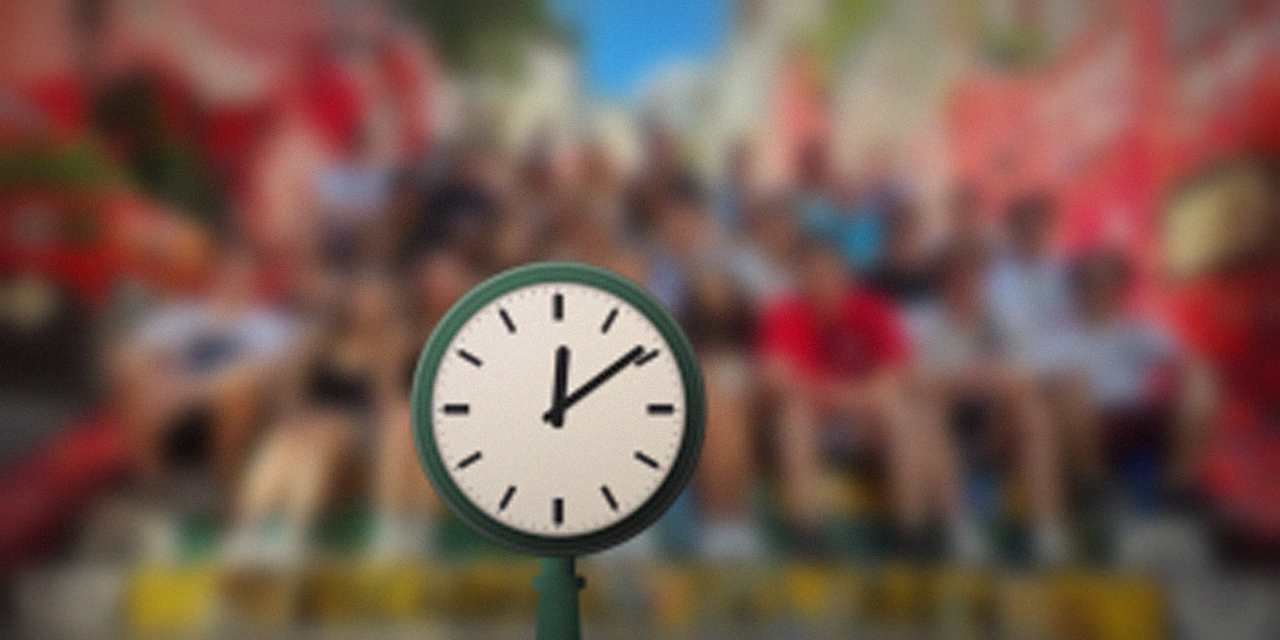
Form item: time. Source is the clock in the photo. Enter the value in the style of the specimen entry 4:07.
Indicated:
12:09
